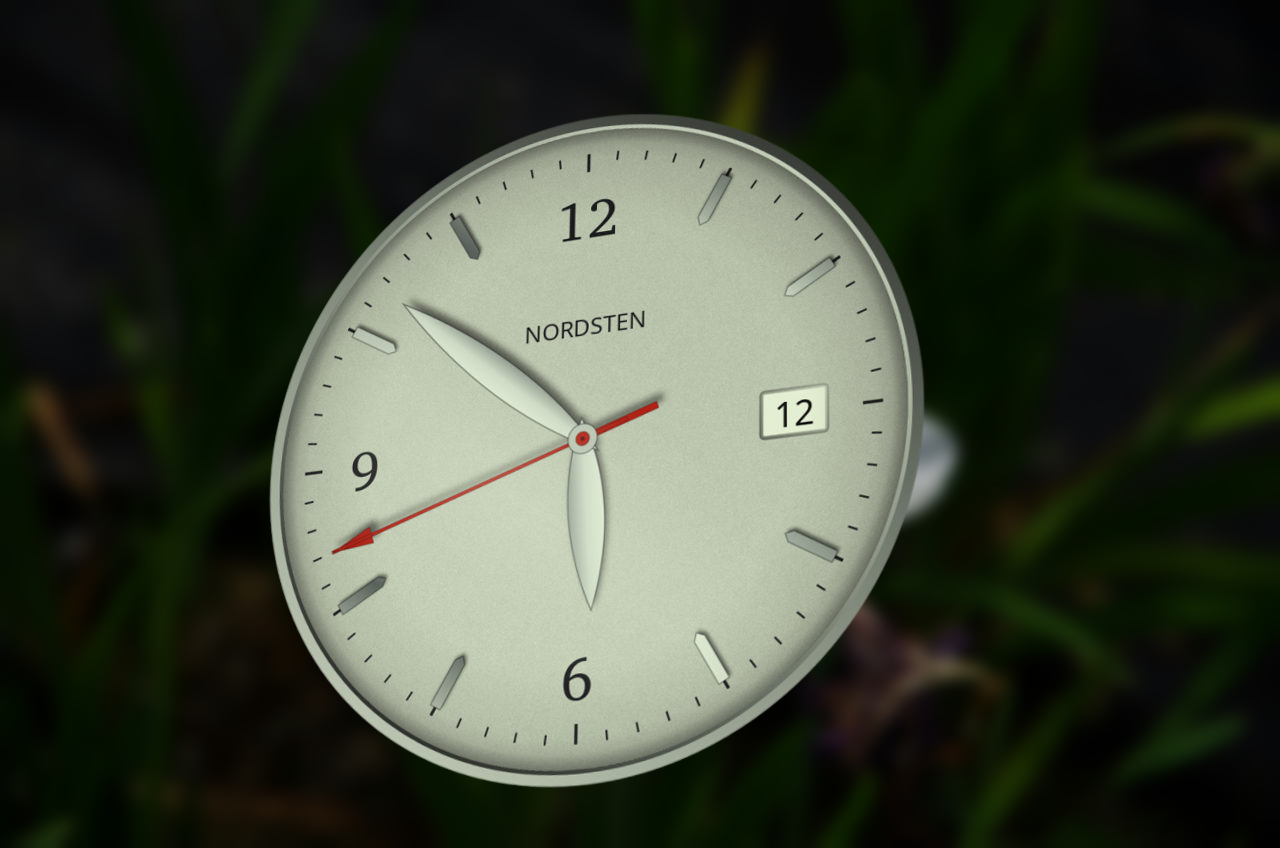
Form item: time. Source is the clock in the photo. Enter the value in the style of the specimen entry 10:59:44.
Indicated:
5:51:42
